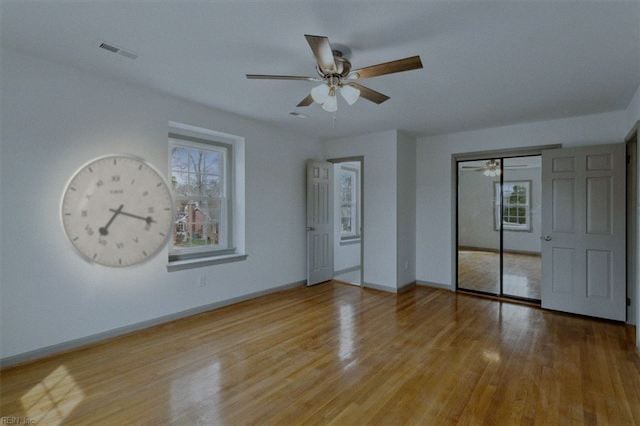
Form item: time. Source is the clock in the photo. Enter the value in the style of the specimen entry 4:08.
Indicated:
7:18
